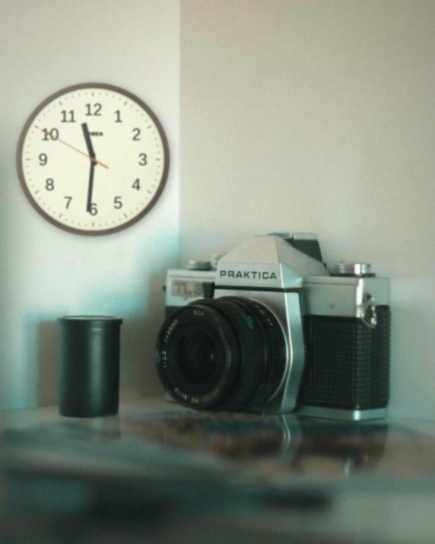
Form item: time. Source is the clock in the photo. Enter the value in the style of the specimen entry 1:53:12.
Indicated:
11:30:50
